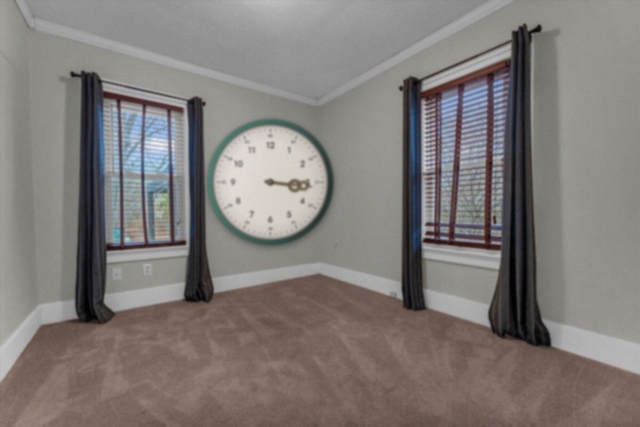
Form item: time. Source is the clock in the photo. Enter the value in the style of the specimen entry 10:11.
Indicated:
3:16
